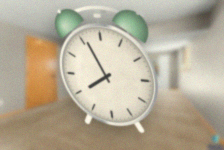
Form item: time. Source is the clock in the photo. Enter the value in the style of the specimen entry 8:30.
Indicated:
7:56
